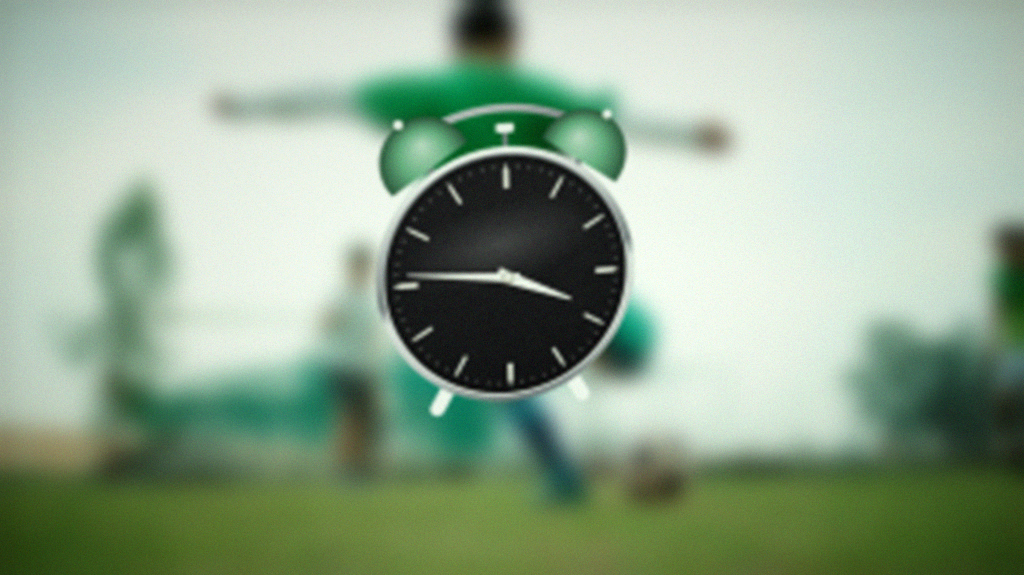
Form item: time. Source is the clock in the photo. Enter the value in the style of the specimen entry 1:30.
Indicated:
3:46
